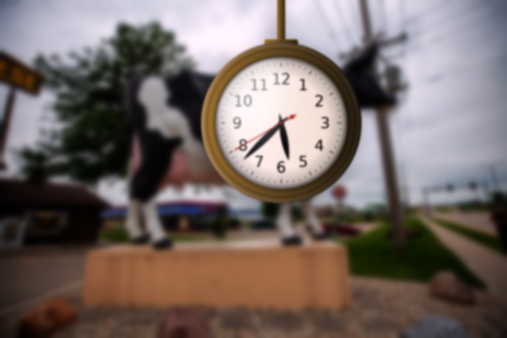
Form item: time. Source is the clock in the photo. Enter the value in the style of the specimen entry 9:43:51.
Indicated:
5:37:40
